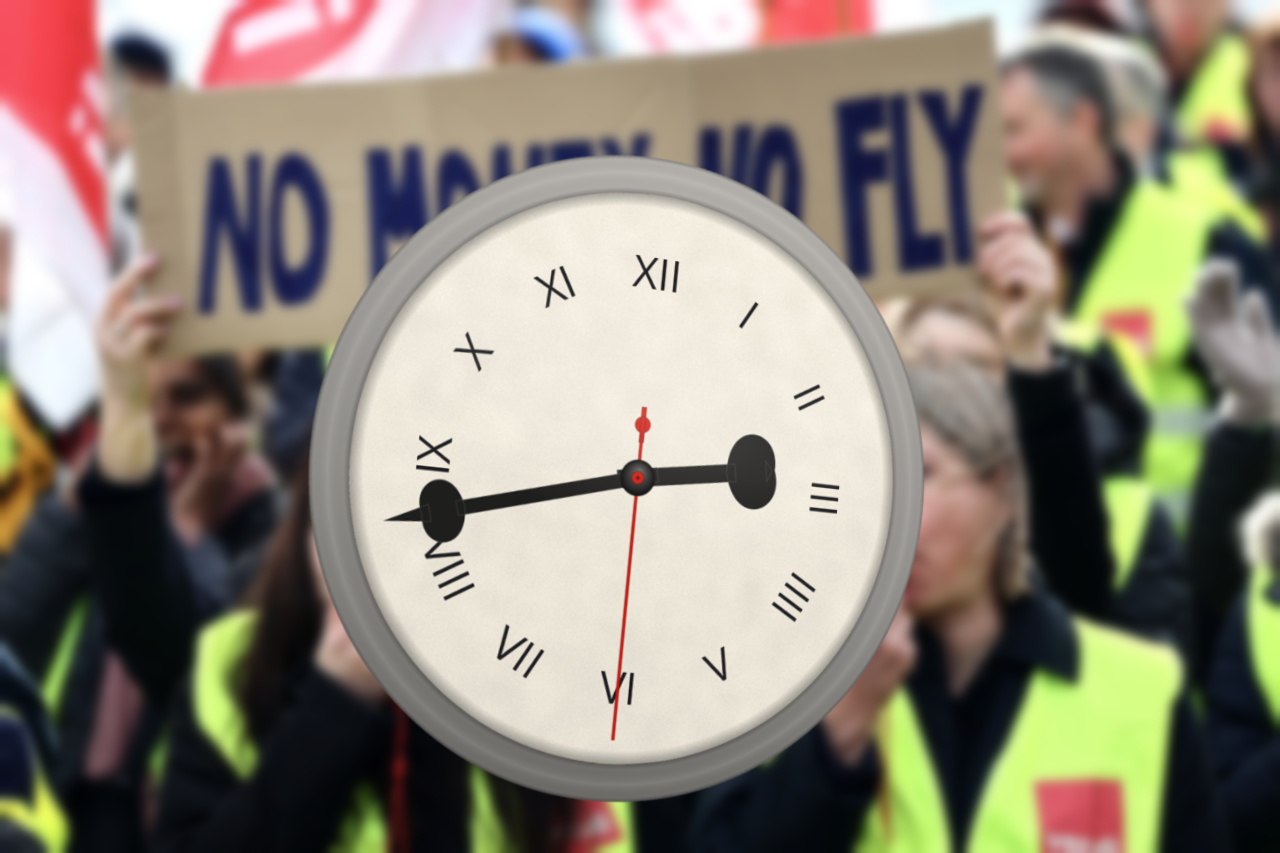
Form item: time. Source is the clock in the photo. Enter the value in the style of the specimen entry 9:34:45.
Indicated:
2:42:30
